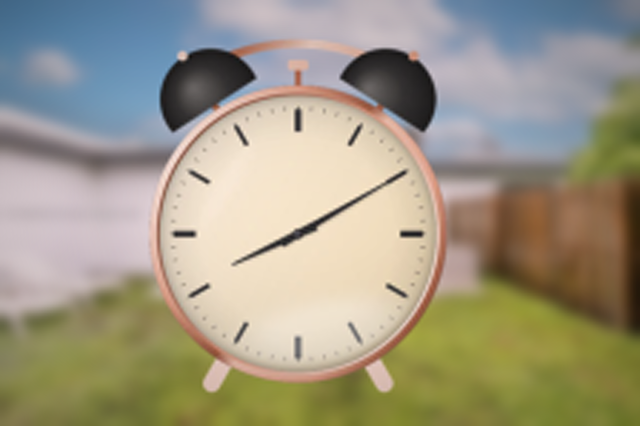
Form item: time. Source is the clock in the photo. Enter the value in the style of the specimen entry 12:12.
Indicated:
8:10
